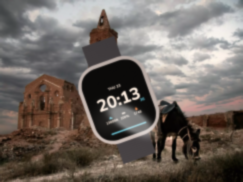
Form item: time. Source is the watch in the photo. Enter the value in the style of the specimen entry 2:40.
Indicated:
20:13
